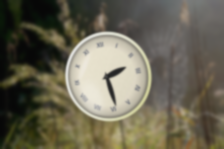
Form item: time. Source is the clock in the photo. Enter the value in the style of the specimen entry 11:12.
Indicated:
2:29
